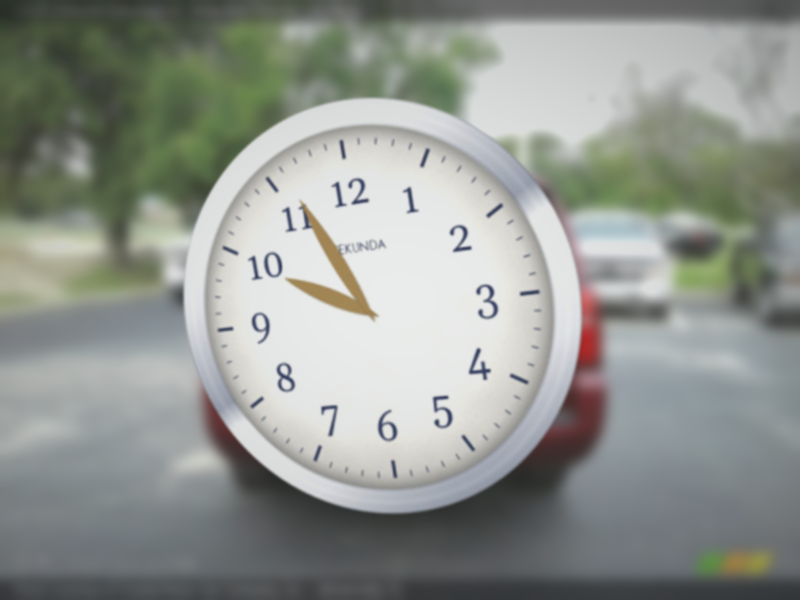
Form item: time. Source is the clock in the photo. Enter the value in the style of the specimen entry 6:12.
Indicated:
9:56
